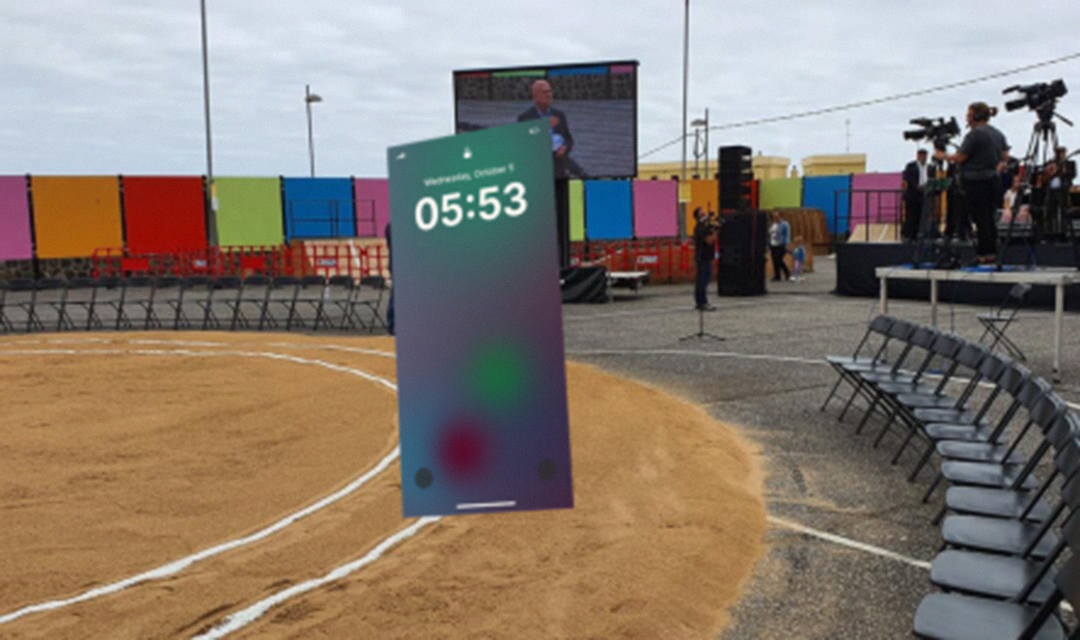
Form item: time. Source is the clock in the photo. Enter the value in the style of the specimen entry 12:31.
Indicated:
5:53
